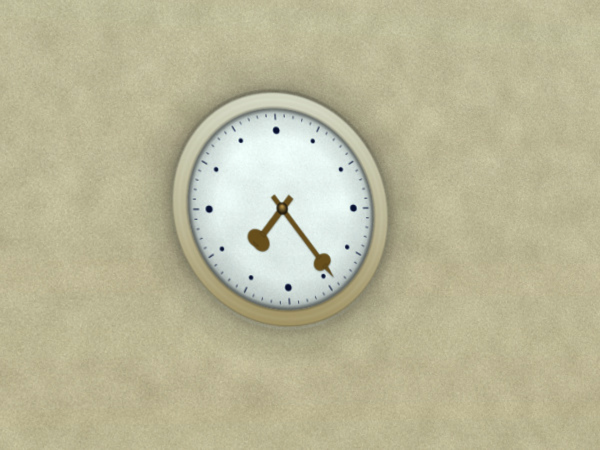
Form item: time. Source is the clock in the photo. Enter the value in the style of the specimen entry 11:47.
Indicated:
7:24
